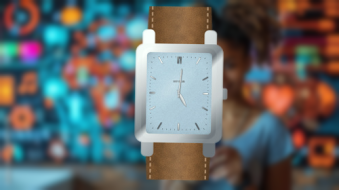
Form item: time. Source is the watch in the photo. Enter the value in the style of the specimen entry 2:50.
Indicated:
5:01
